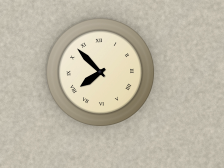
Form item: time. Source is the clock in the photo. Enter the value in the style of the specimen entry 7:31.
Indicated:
7:53
